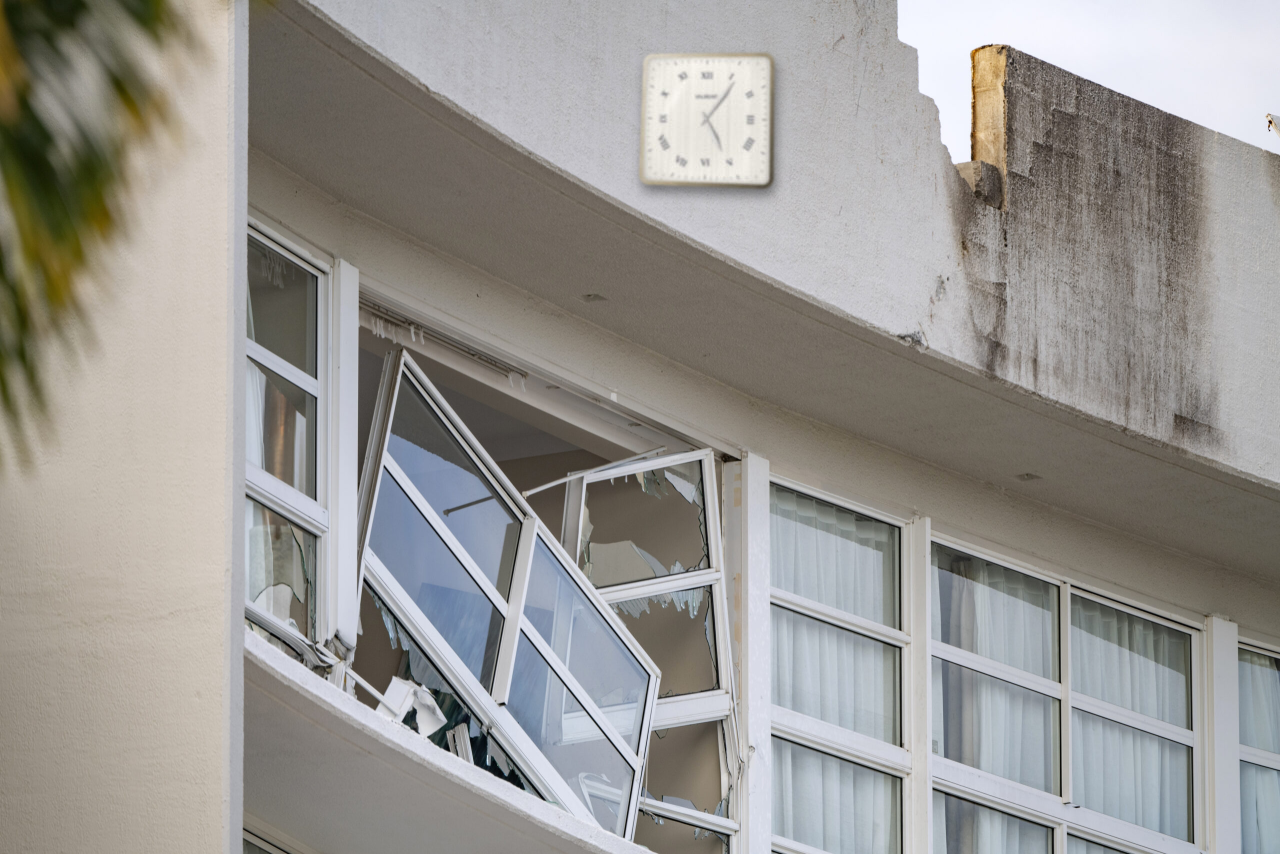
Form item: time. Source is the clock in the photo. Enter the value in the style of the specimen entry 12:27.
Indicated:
5:06
